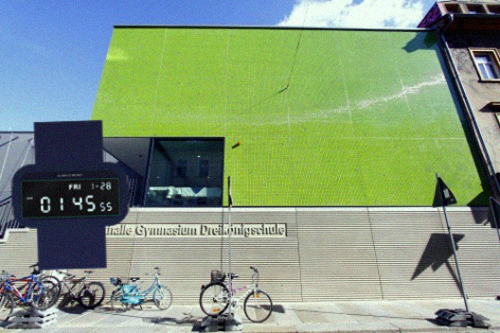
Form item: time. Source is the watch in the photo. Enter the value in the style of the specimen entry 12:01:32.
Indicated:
1:45:55
